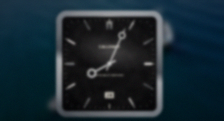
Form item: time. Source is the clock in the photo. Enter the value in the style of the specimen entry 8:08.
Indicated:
8:04
